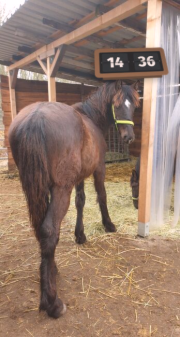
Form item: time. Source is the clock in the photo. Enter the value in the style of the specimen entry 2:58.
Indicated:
14:36
